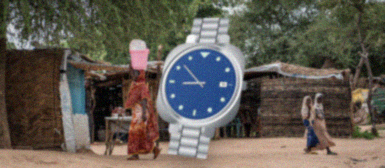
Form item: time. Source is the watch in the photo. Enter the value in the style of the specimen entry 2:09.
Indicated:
8:52
